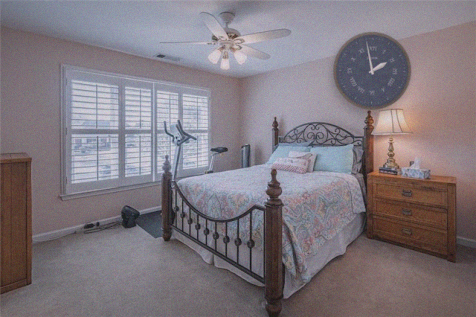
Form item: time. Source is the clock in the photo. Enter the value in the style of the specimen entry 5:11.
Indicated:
1:58
